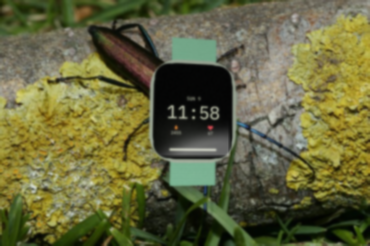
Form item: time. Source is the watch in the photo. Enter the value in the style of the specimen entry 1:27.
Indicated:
11:58
